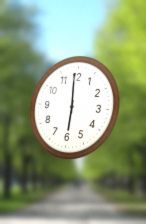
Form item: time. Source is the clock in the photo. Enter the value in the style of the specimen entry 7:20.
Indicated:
5:59
